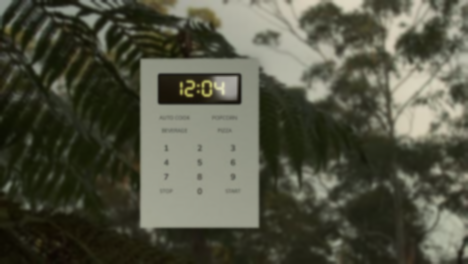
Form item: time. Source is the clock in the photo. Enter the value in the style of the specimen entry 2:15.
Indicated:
12:04
